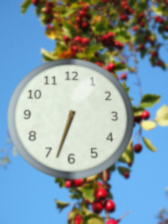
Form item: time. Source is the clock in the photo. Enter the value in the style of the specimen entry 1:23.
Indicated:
6:33
